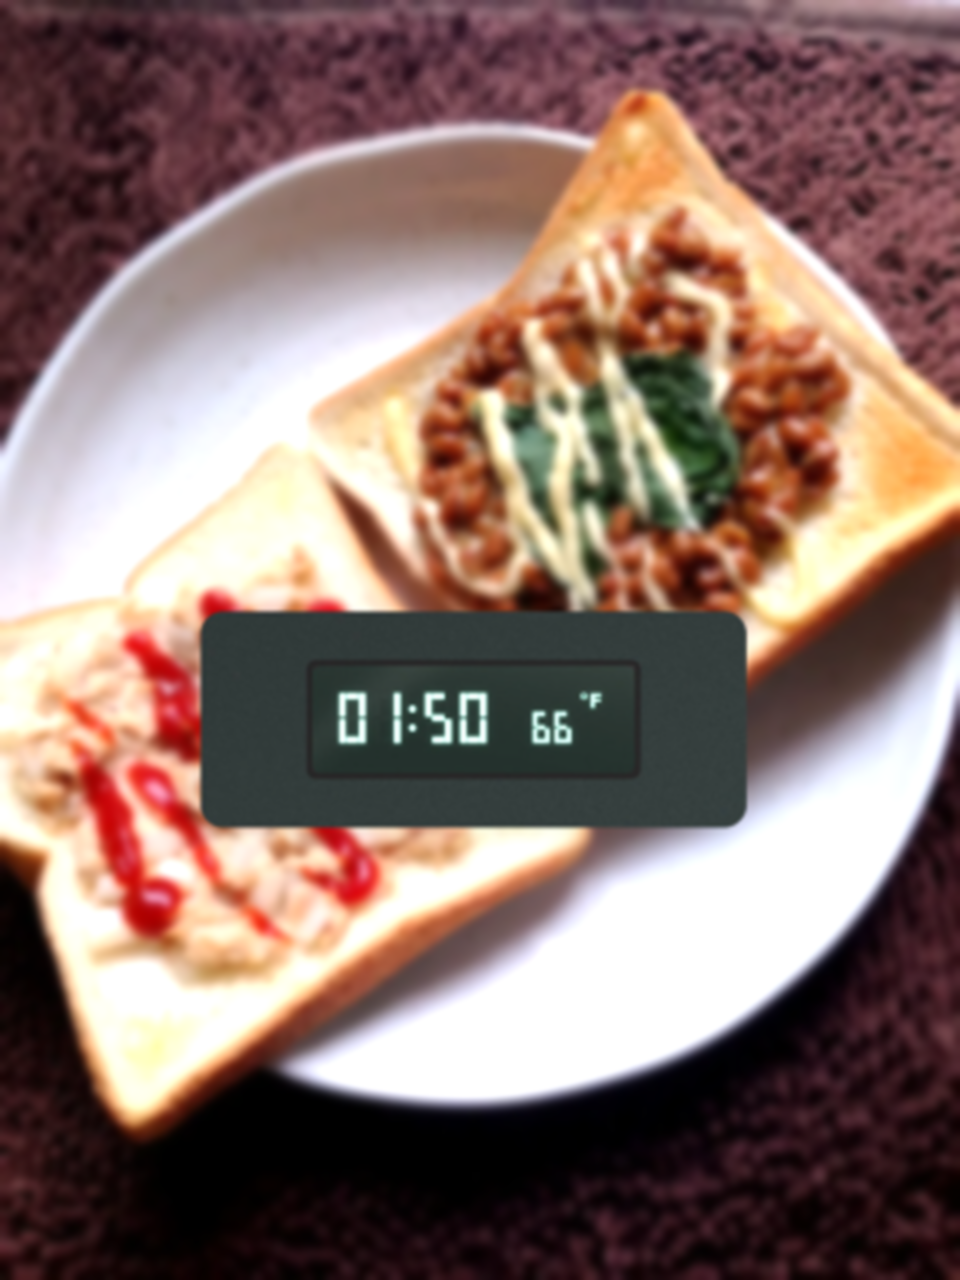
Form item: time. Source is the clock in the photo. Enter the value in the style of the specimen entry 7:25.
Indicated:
1:50
